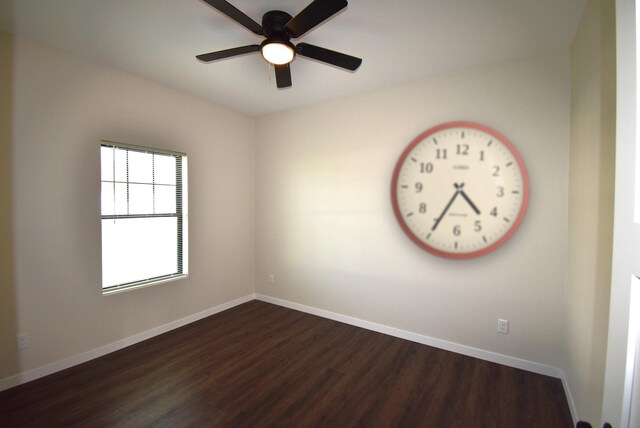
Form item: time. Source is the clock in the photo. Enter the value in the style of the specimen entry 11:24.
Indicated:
4:35
